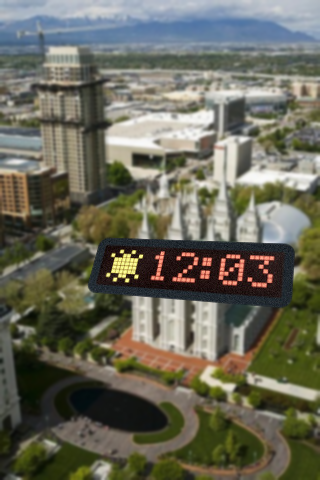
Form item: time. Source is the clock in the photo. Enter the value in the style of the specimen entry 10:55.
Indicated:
12:03
